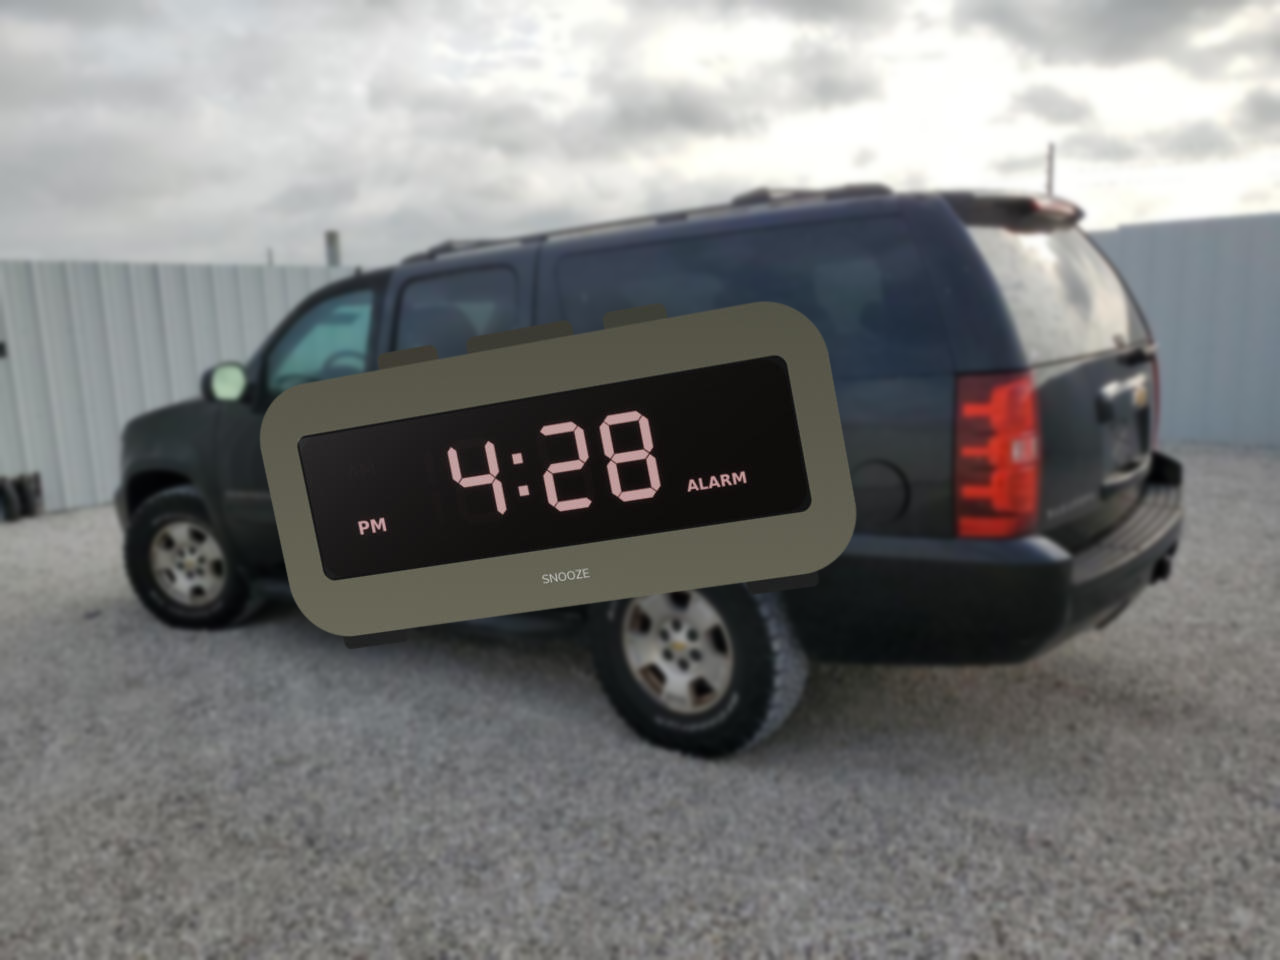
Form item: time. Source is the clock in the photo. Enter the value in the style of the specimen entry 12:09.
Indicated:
4:28
